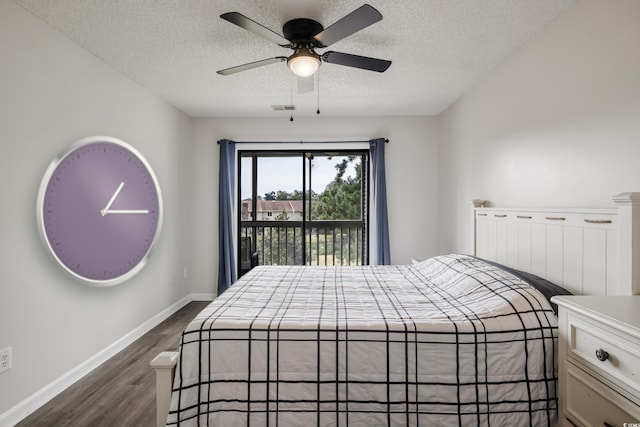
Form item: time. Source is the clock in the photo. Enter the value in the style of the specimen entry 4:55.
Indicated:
1:15
